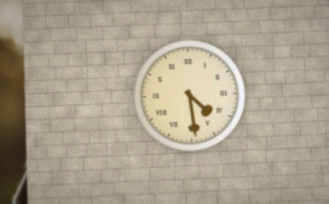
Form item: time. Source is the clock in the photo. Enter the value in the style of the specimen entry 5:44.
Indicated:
4:29
